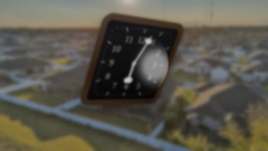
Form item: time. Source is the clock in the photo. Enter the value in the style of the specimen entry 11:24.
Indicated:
6:03
